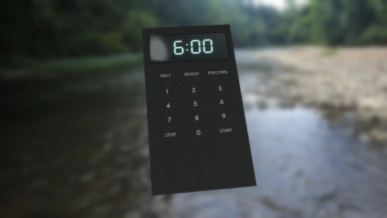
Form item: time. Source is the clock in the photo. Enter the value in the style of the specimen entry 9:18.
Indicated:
6:00
